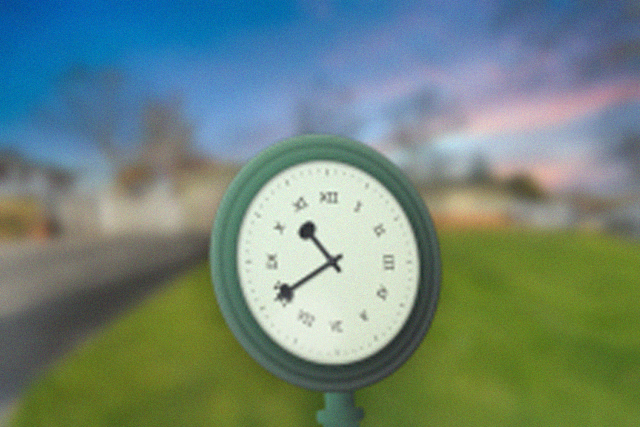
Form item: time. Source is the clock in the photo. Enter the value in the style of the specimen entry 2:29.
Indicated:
10:40
